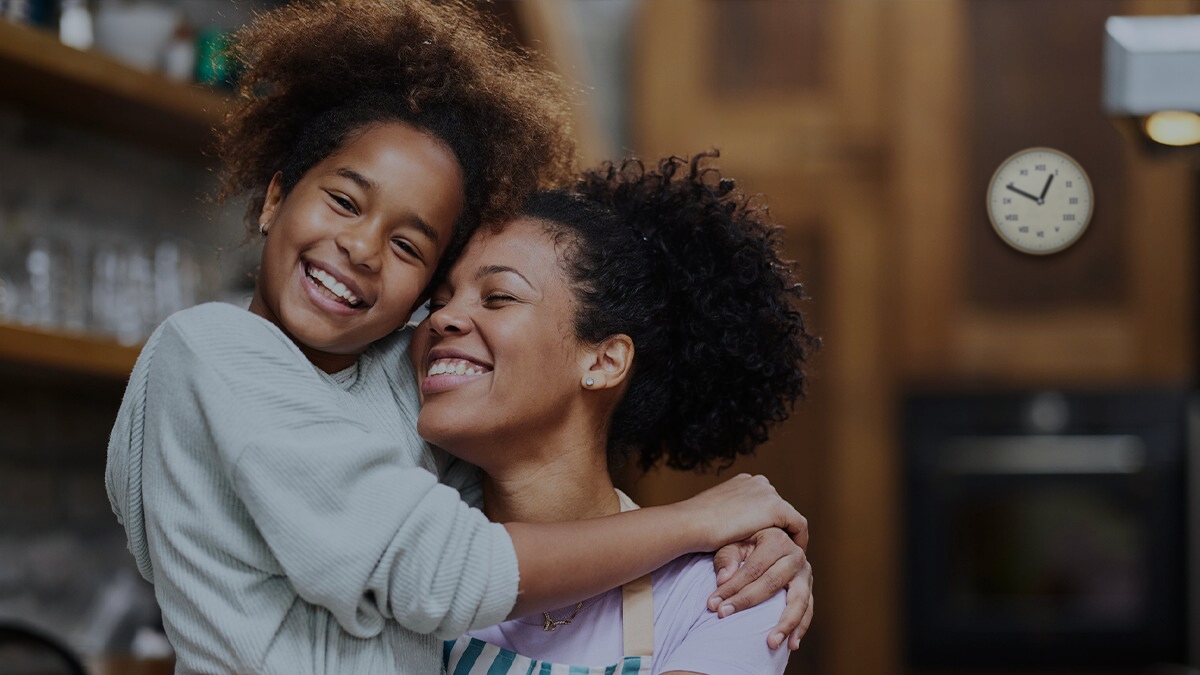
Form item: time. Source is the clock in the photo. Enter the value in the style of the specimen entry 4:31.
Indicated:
12:49
